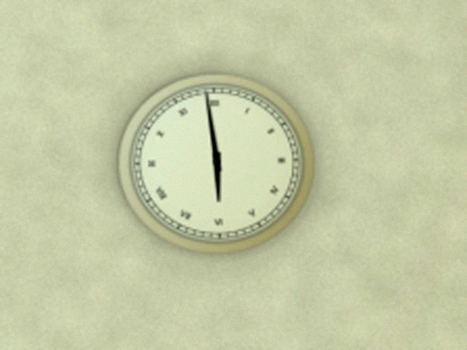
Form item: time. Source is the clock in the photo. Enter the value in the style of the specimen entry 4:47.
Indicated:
5:59
